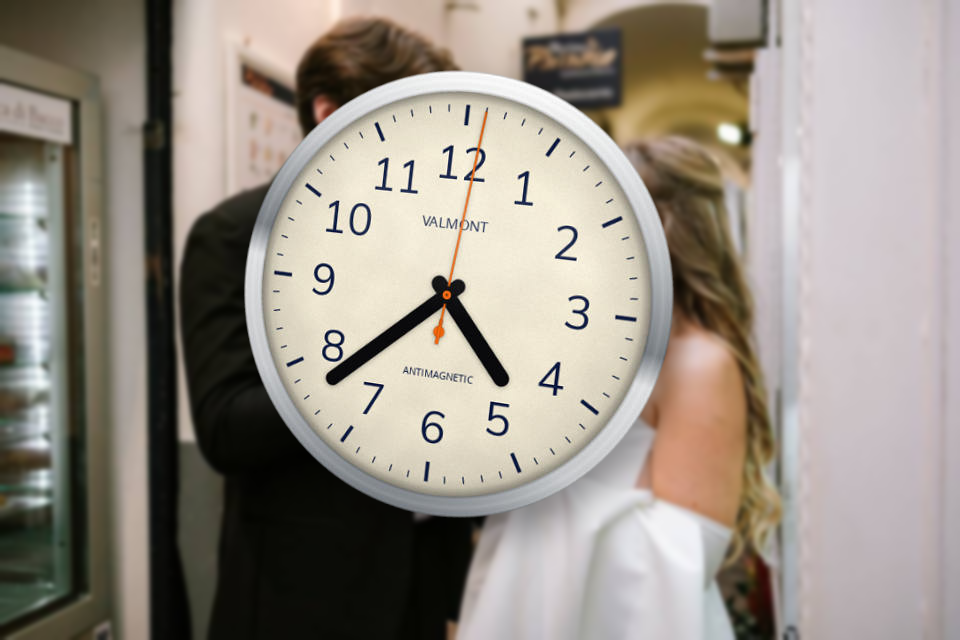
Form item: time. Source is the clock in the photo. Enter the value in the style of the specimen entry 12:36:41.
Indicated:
4:38:01
